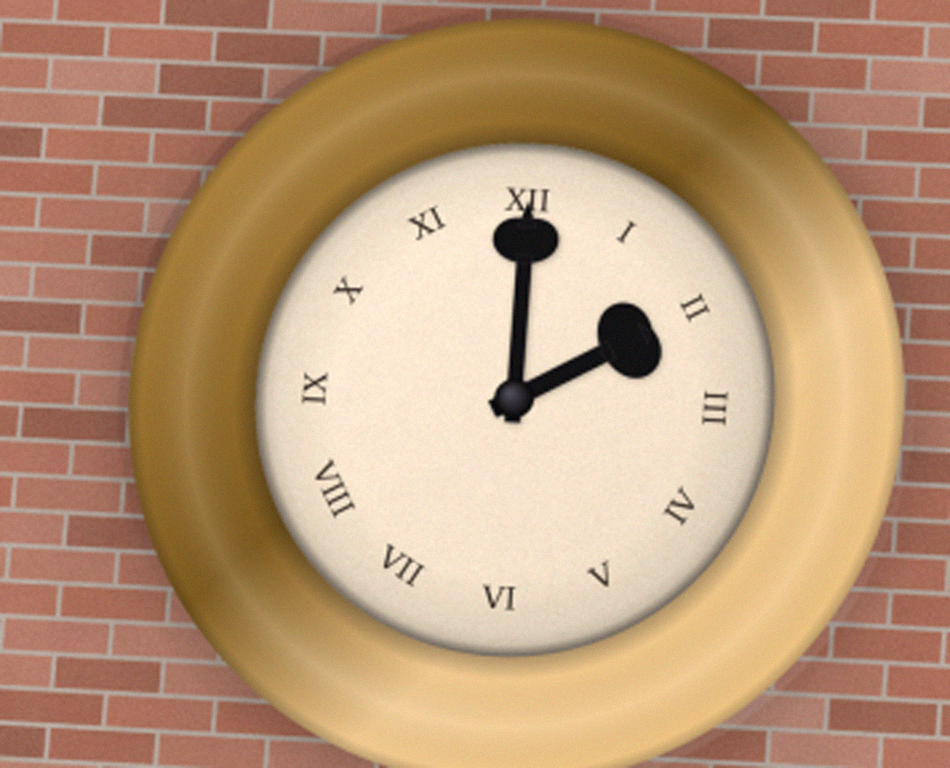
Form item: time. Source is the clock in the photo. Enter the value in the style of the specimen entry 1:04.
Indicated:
2:00
